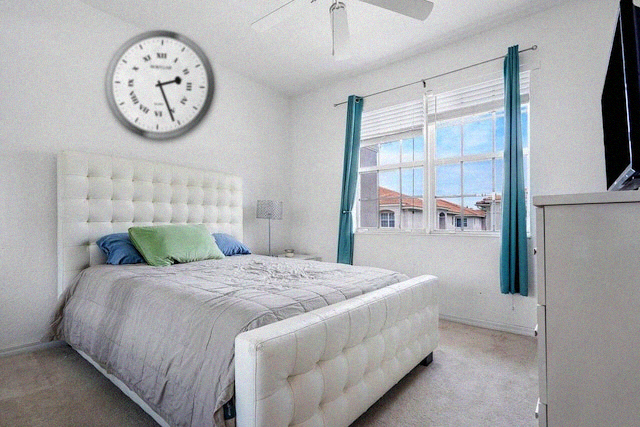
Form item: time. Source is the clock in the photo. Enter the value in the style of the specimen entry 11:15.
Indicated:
2:26
